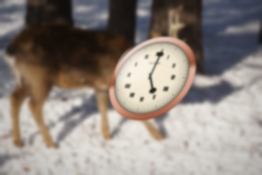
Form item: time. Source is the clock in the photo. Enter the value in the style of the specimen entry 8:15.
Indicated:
5:01
